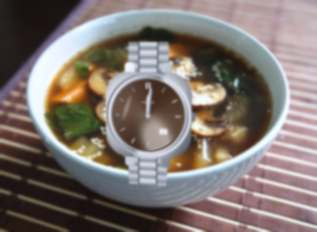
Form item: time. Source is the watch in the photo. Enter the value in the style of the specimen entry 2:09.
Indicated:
12:01
